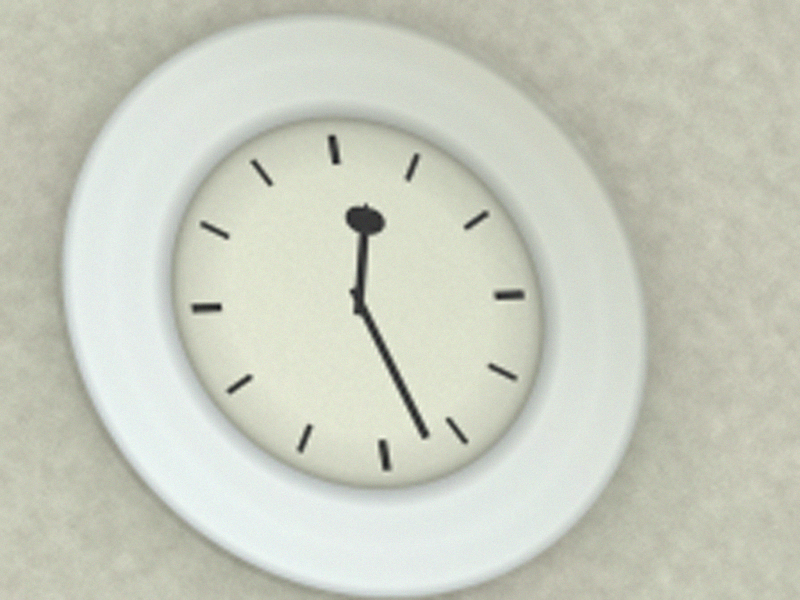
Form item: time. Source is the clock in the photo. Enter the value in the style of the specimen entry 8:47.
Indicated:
12:27
